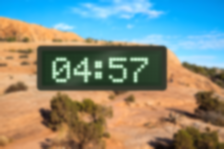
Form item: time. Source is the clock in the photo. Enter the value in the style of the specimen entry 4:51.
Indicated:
4:57
